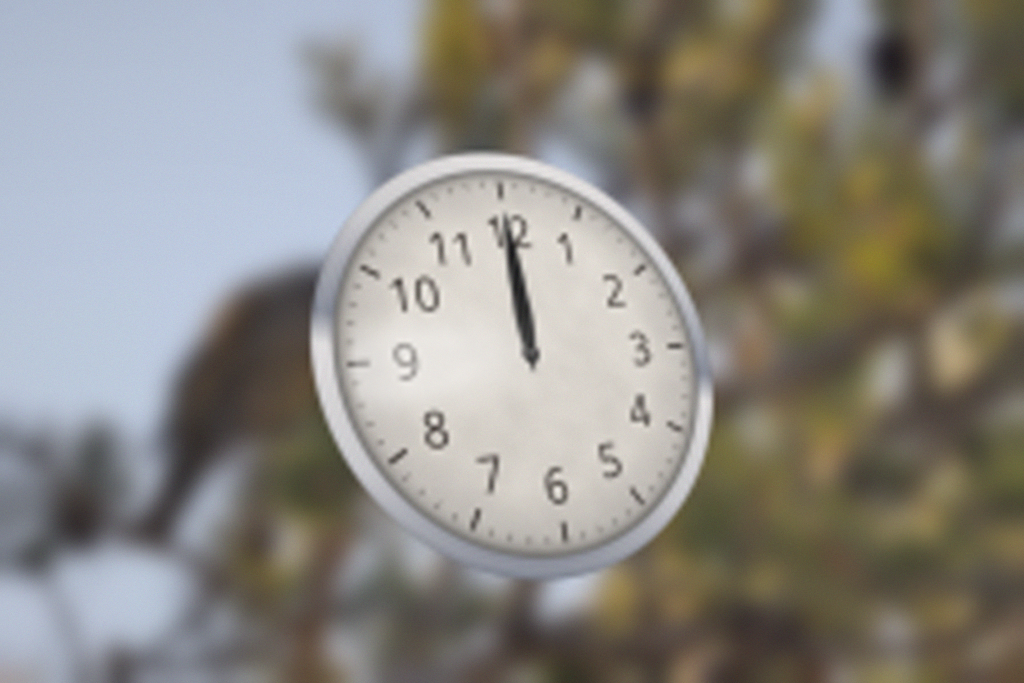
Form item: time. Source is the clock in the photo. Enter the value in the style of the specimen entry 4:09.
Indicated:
12:00
